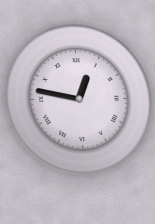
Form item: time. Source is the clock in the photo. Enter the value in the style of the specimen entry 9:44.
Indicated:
12:47
